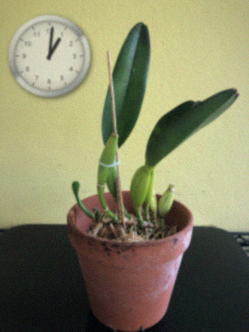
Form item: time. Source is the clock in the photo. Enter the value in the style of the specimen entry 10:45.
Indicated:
1:01
